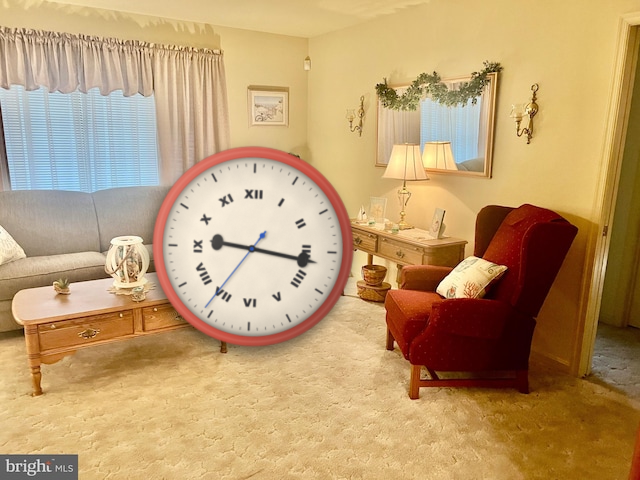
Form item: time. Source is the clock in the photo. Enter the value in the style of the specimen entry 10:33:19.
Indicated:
9:16:36
